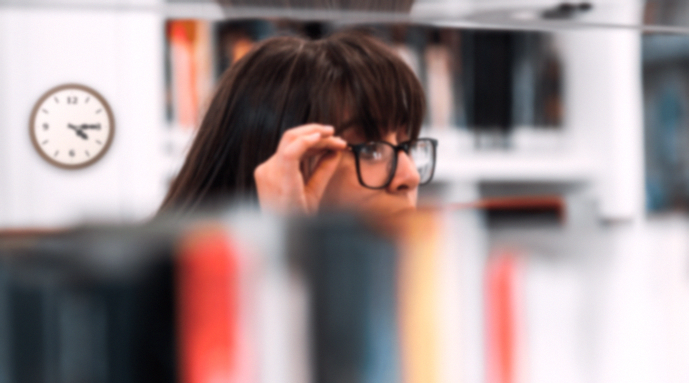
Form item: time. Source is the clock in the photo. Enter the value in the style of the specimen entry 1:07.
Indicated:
4:15
